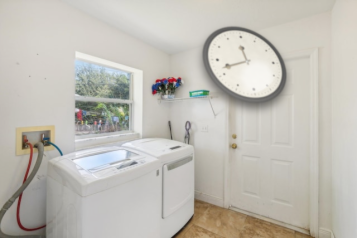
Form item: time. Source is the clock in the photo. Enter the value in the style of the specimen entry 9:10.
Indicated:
11:42
